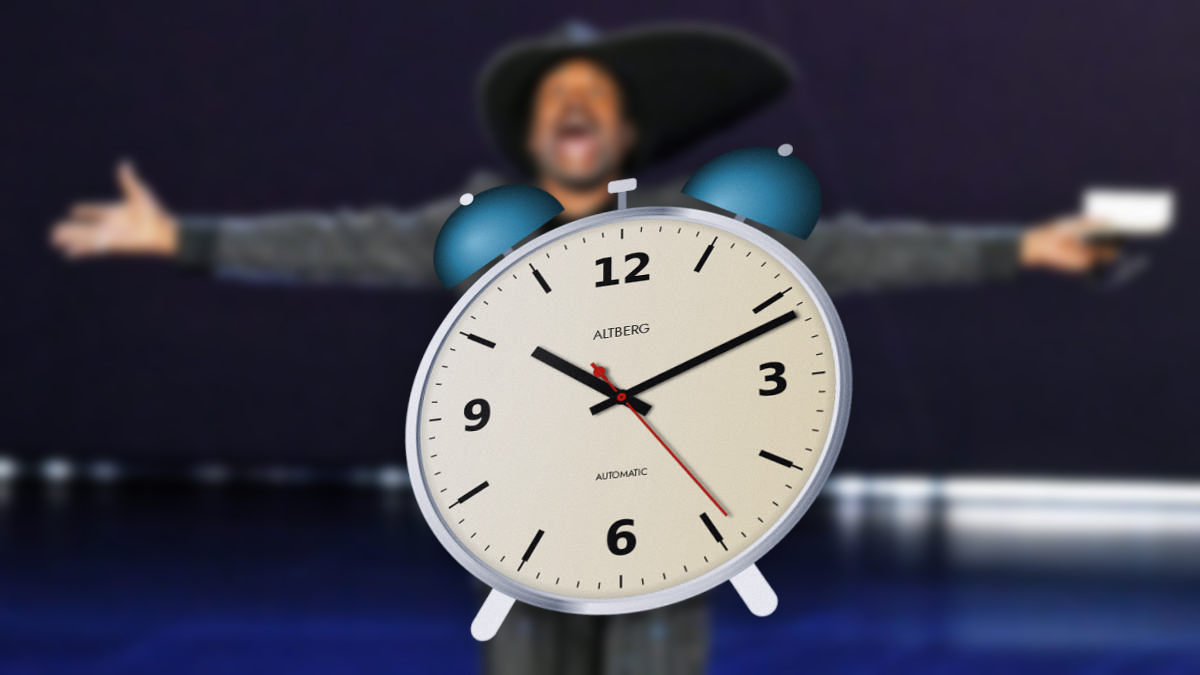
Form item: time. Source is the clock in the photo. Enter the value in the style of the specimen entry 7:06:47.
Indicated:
10:11:24
